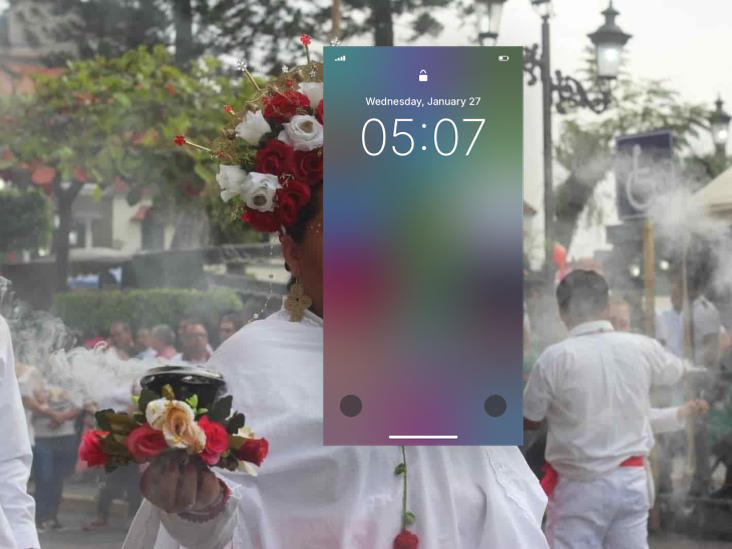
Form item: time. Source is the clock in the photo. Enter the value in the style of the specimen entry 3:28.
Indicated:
5:07
